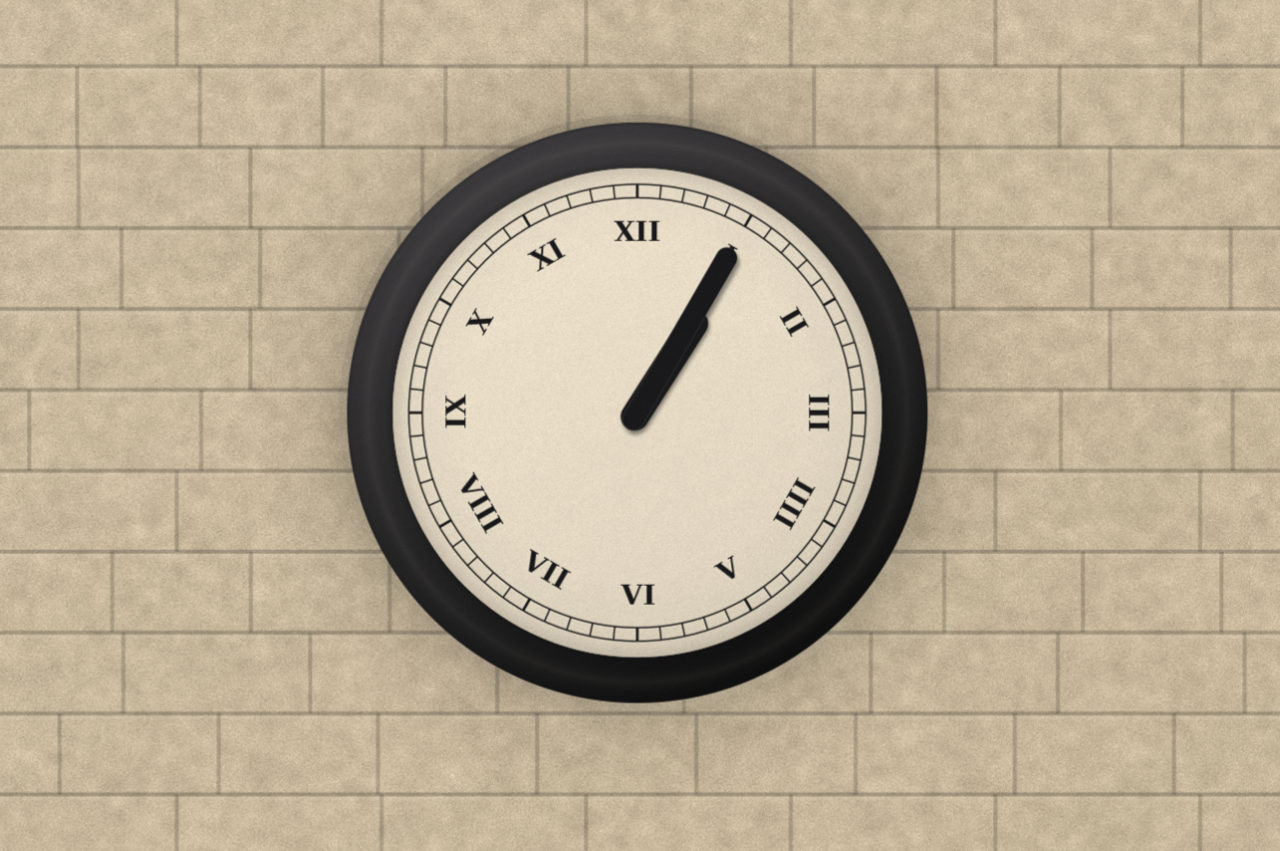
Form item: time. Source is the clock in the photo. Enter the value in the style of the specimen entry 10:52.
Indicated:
1:05
